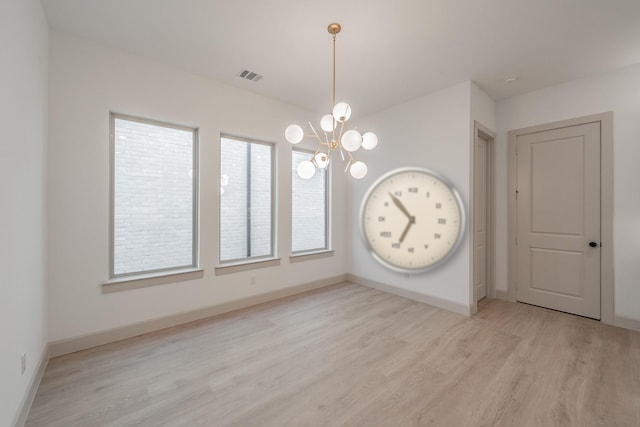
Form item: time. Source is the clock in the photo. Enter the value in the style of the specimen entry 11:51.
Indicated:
6:53
